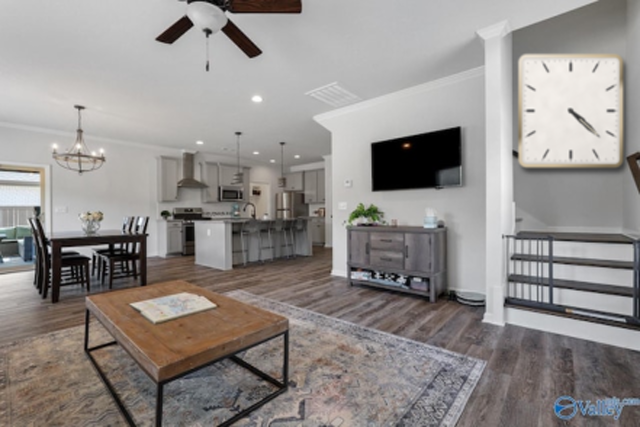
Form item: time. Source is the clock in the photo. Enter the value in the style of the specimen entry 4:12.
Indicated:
4:22
